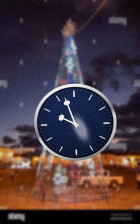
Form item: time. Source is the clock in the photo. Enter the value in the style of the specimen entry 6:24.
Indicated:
9:57
